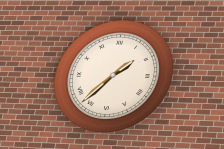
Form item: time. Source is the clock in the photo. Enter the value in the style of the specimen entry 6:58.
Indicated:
1:37
